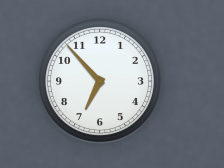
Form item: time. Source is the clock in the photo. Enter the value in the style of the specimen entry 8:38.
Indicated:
6:53
